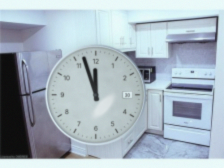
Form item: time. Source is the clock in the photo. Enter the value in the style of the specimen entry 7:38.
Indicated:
11:57
